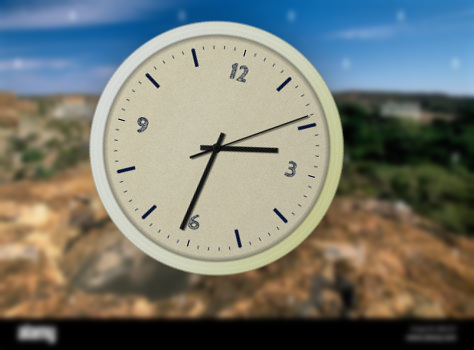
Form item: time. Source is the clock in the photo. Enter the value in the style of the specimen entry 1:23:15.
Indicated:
2:31:09
